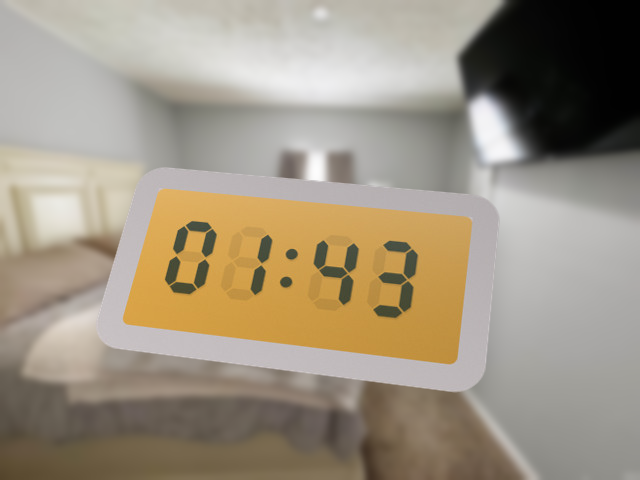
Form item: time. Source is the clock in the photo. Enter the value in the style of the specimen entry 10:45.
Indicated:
1:43
